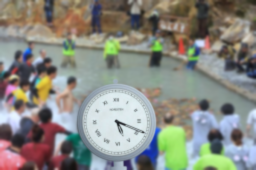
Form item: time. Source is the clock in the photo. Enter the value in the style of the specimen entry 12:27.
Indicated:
5:19
